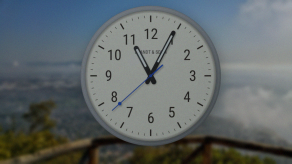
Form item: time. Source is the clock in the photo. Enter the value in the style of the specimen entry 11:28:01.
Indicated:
11:04:38
